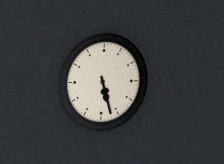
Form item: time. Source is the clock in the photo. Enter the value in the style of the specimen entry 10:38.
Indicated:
5:27
